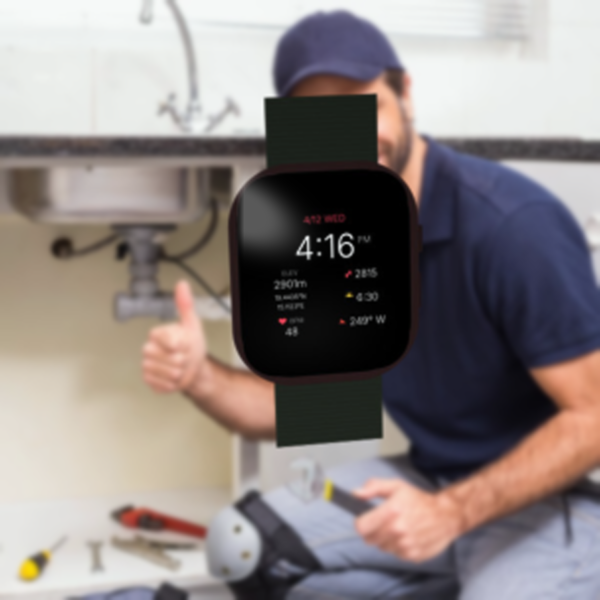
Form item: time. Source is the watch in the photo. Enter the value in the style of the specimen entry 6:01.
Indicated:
4:16
